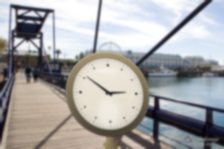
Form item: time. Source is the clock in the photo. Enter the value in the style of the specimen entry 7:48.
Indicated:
2:51
